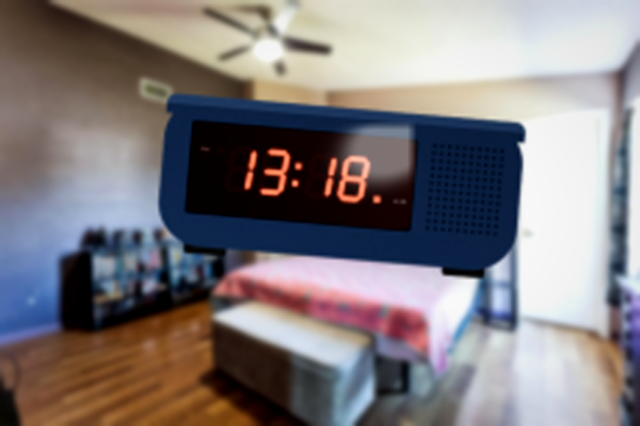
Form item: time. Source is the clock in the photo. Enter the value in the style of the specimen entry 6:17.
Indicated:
13:18
